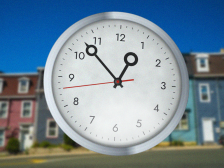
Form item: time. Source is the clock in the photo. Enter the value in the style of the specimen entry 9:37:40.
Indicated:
12:52:43
